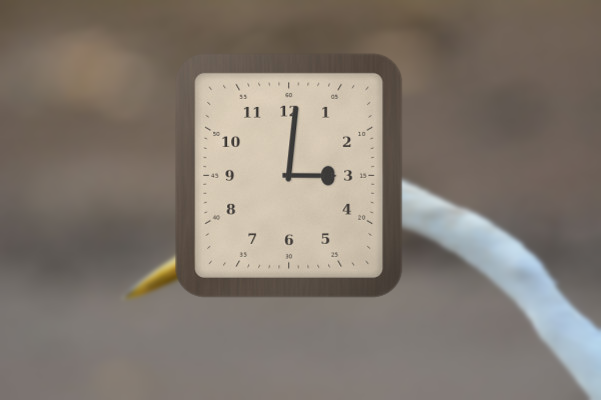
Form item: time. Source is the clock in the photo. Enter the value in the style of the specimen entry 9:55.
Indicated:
3:01
